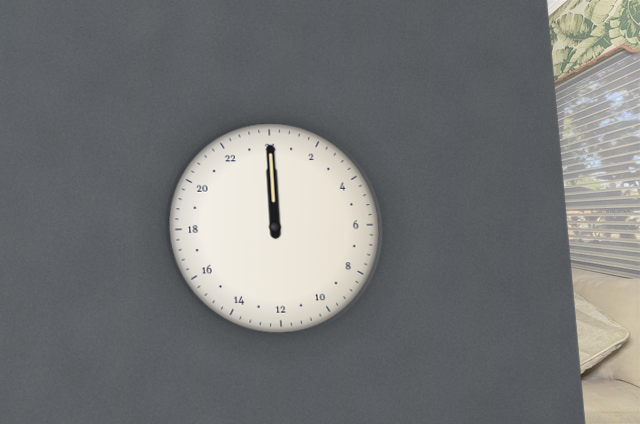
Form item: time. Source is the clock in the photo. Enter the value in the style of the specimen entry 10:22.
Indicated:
0:00
